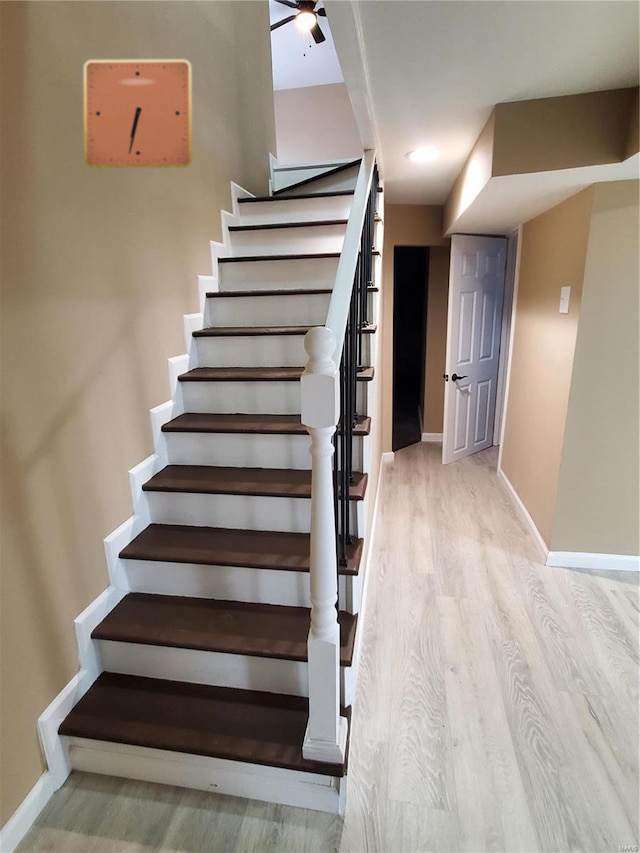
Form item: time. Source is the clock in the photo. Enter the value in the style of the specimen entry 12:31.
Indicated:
6:32
